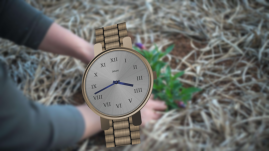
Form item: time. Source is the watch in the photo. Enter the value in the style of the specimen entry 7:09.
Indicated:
3:42
